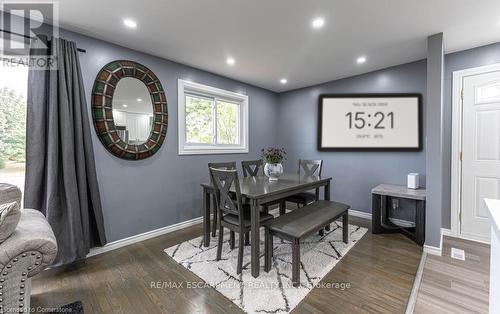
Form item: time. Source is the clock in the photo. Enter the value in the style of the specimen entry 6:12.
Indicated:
15:21
